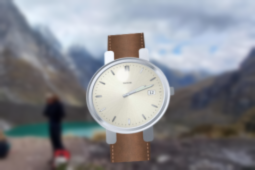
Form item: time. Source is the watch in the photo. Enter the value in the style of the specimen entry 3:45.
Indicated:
2:12
